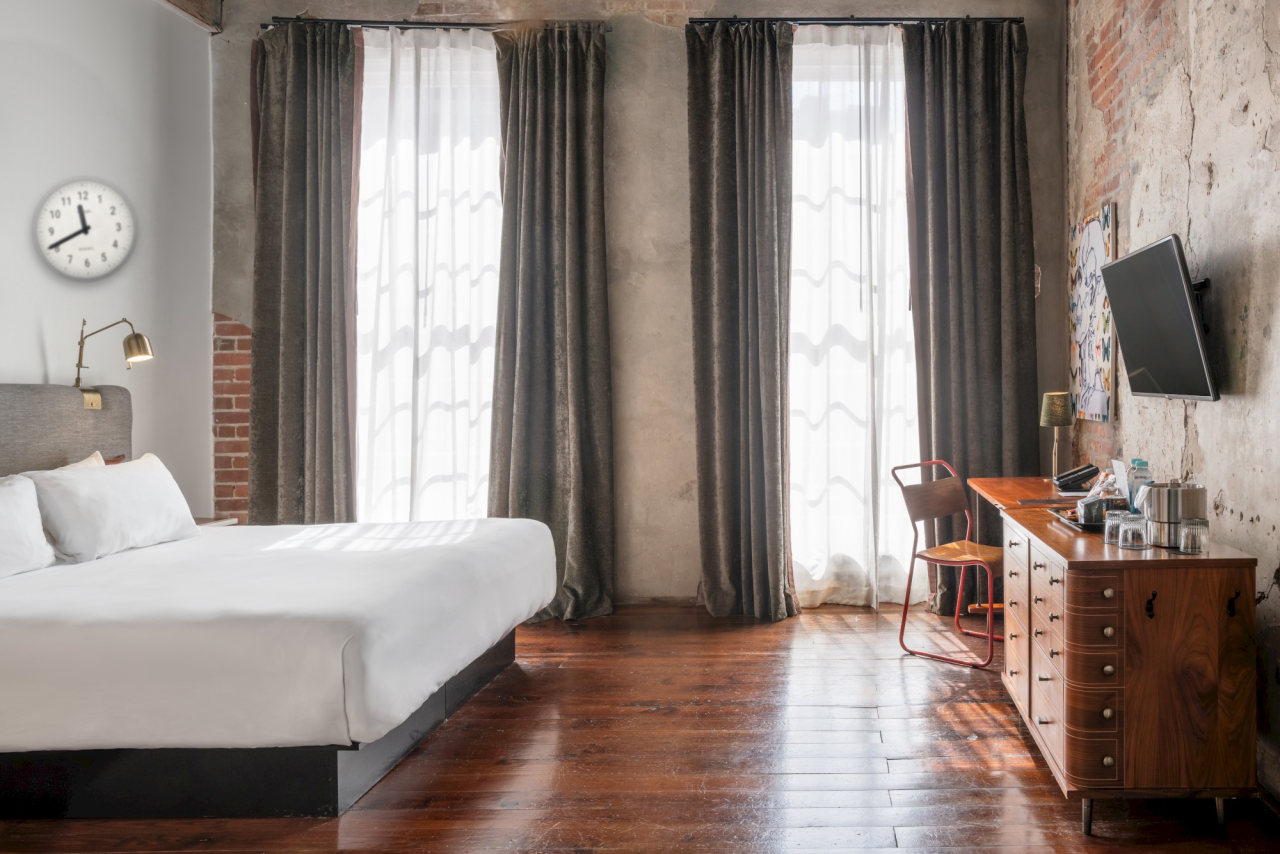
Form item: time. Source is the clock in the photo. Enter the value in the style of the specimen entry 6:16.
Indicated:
11:41
